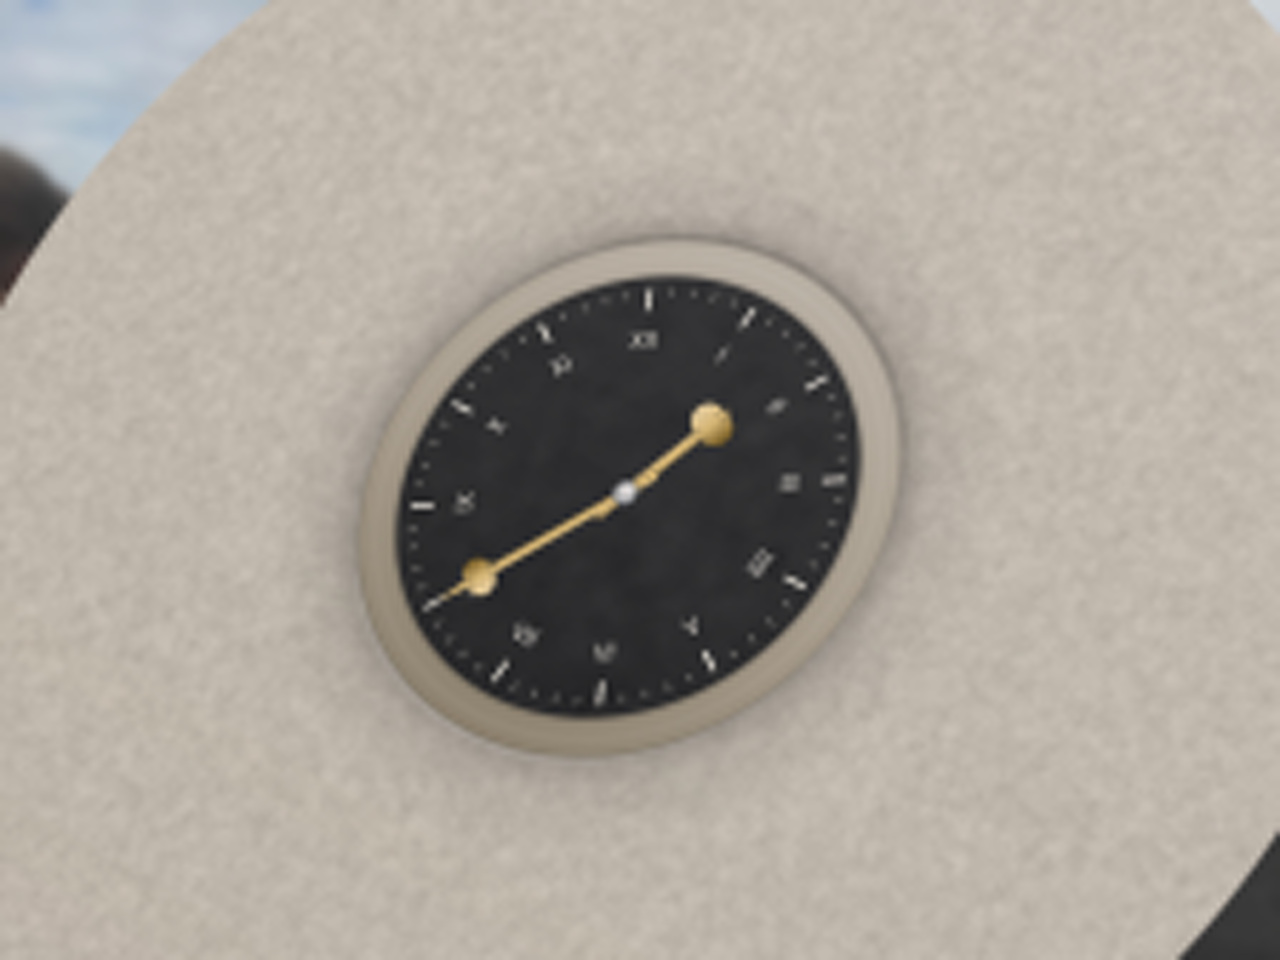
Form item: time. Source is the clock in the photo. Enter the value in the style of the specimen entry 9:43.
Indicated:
1:40
